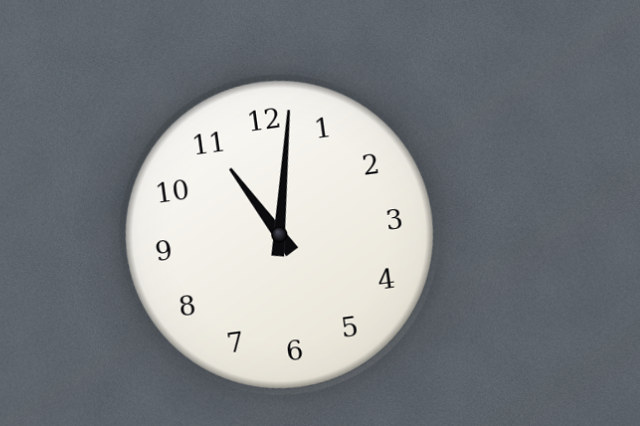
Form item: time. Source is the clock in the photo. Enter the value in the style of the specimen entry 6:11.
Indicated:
11:02
